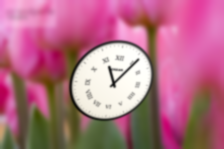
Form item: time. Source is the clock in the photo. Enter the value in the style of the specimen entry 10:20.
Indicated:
11:06
